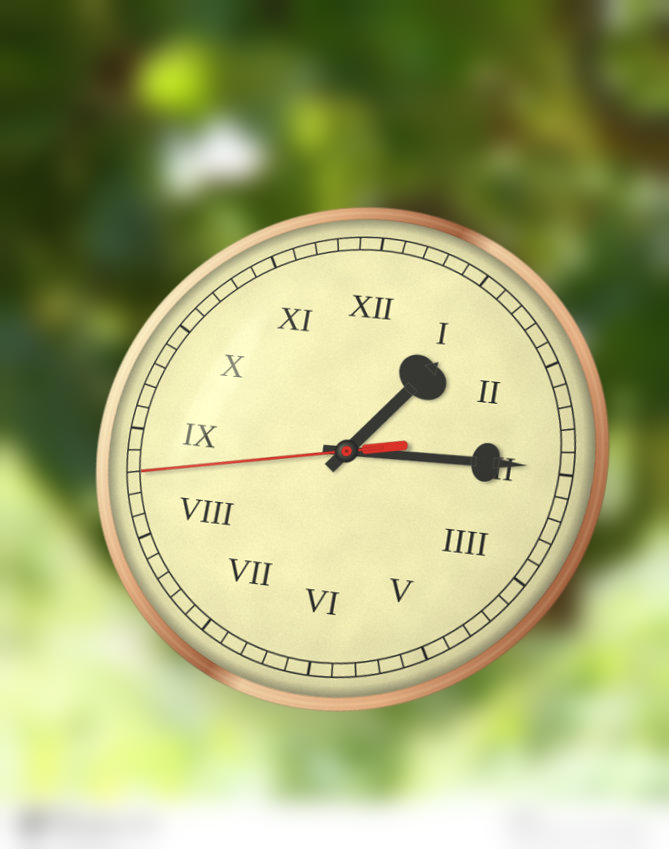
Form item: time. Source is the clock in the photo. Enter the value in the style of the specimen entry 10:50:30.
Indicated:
1:14:43
